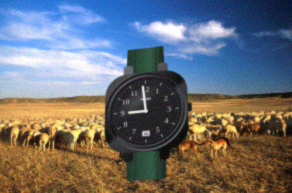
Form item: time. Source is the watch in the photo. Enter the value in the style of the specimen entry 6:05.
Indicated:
8:59
